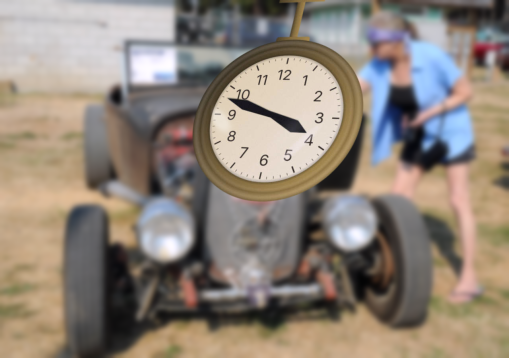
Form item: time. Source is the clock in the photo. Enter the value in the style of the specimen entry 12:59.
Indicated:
3:48
